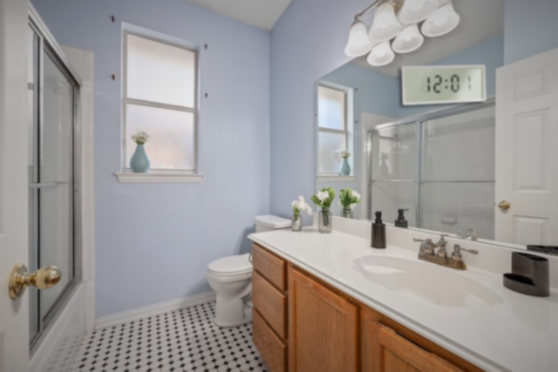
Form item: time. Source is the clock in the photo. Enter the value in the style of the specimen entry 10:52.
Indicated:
12:01
